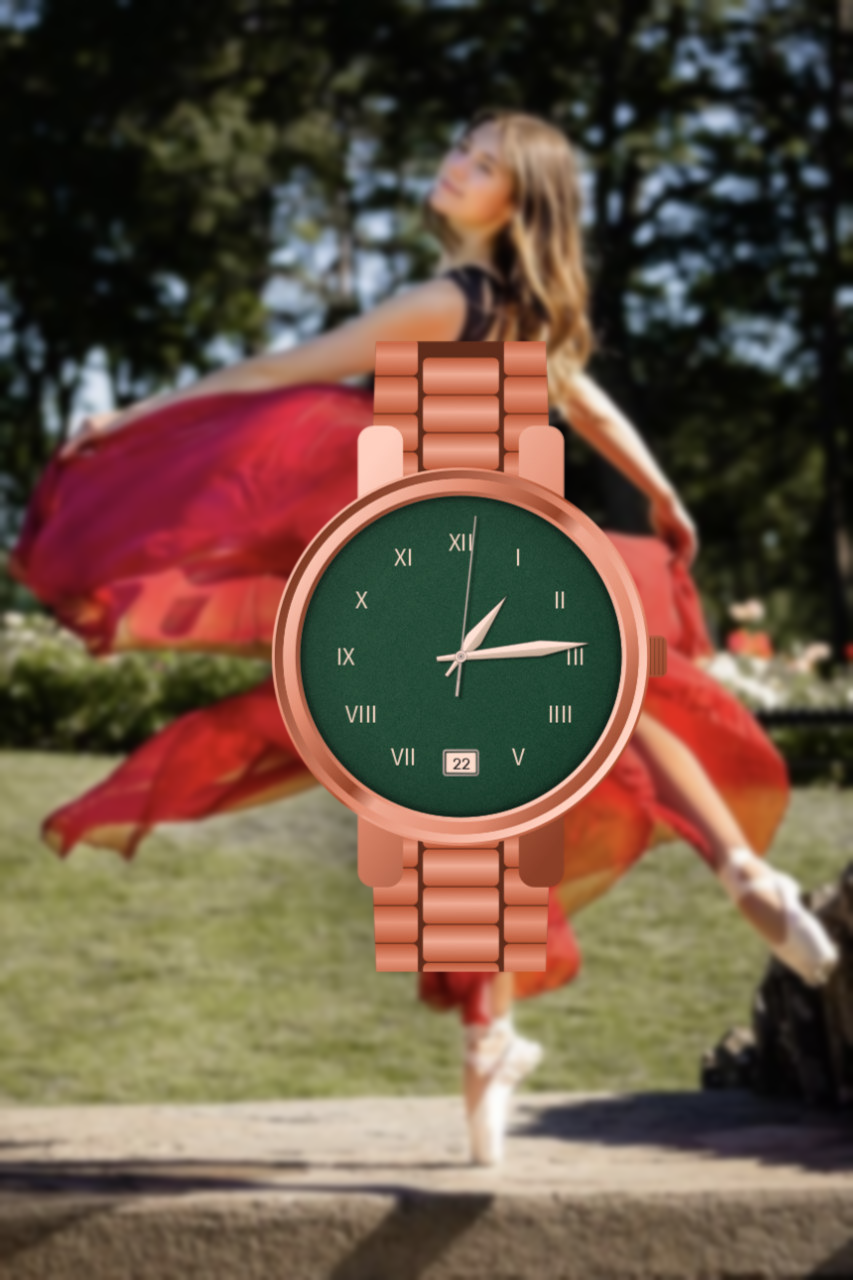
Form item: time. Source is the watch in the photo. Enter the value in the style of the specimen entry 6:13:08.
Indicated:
1:14:01
